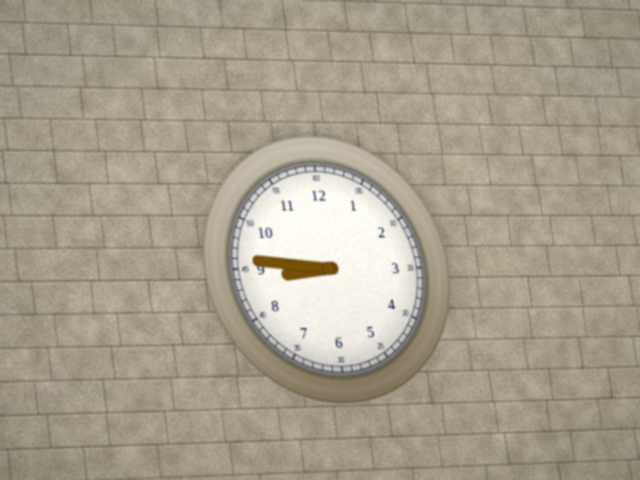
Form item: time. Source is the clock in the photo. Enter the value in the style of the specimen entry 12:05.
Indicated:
8:46
